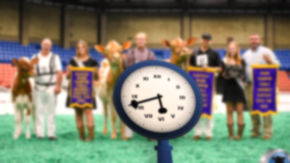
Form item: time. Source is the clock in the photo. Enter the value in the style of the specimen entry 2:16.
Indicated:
5:42
